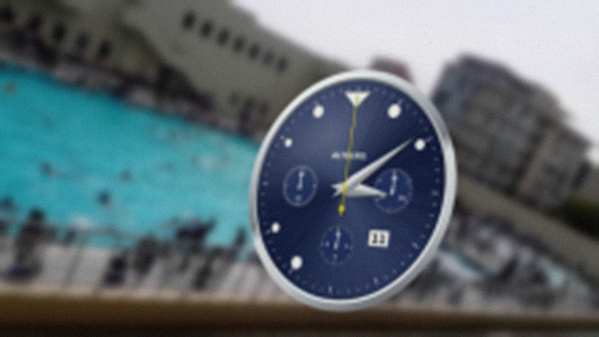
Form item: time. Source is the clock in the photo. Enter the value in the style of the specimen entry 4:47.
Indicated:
3:09
